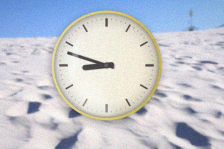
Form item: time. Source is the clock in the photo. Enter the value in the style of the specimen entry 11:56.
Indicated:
8:48
